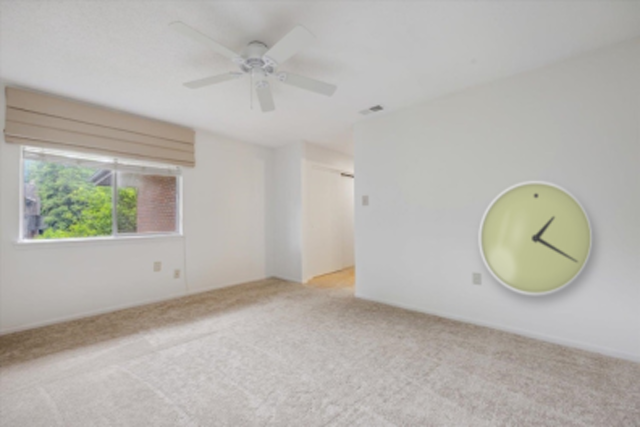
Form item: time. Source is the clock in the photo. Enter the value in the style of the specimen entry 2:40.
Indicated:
1:20
